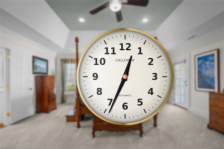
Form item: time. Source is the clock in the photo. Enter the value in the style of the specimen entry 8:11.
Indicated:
12:34
